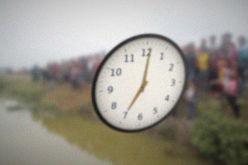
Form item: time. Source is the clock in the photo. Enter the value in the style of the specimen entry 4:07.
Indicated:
7:01
